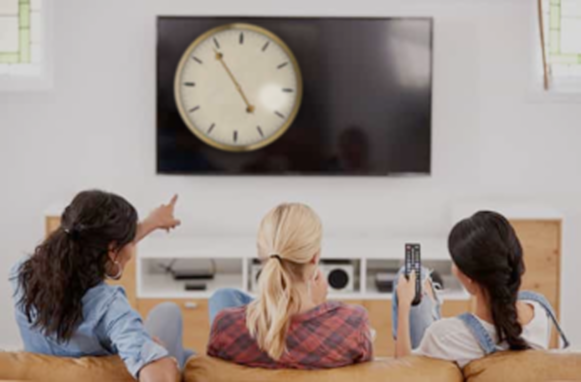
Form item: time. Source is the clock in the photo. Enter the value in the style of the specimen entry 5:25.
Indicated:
4:54
